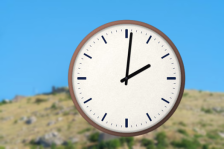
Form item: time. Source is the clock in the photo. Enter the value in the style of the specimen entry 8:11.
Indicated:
2:01
